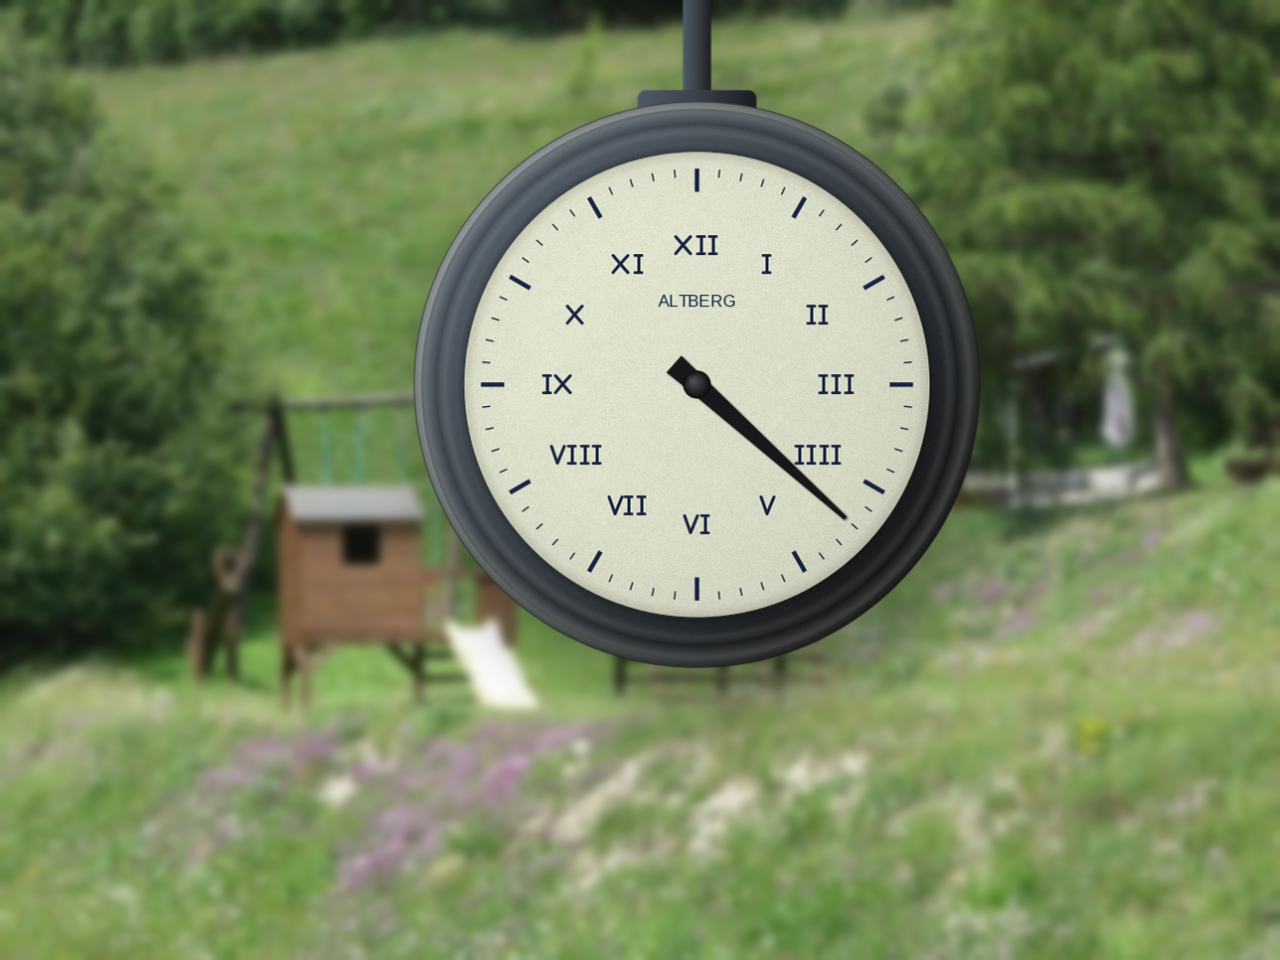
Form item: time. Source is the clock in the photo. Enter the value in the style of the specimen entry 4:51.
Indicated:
4:22
